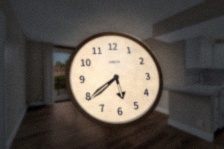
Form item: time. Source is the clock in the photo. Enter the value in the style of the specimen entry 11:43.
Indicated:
5:39
